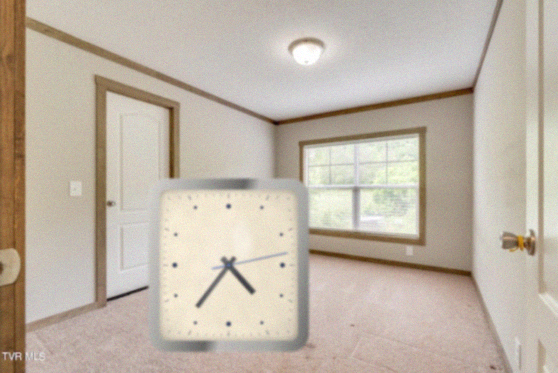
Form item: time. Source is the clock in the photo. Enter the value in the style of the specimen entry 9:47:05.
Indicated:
4:36:13
